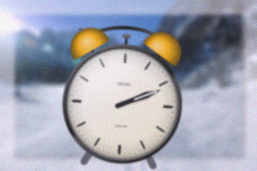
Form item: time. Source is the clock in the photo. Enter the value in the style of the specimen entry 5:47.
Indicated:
2:11
